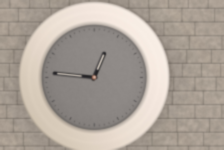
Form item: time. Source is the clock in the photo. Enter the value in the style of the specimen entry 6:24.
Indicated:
12:46
